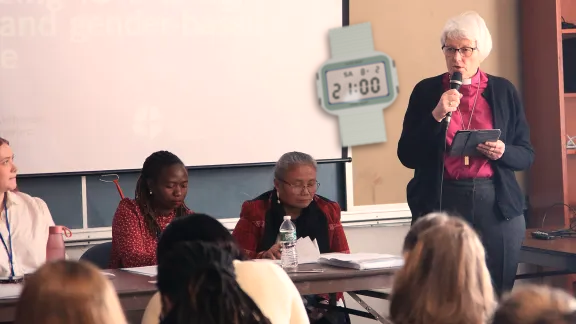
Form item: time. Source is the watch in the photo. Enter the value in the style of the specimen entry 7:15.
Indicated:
21:00
